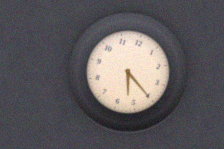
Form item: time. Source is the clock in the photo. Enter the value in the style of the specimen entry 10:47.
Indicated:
5:20
